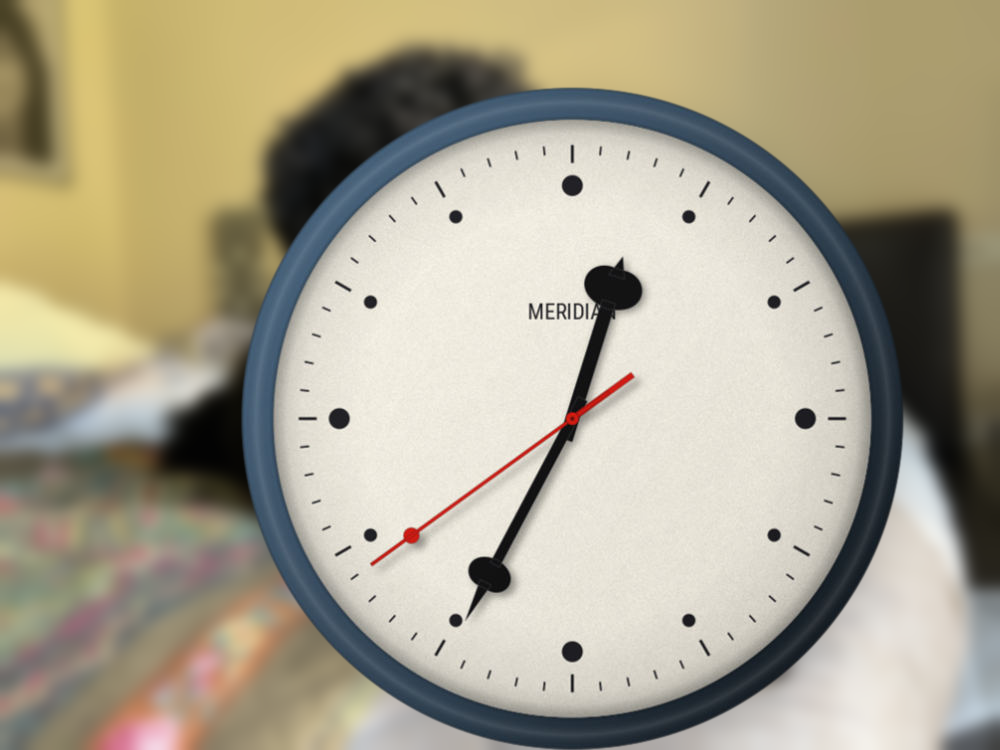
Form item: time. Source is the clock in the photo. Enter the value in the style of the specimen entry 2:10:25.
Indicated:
12:34:39
